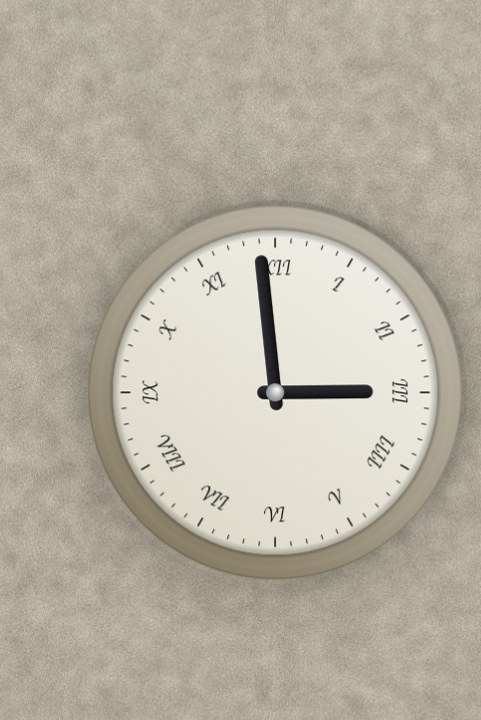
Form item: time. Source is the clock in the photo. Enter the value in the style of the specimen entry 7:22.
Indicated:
2:59
